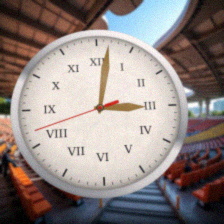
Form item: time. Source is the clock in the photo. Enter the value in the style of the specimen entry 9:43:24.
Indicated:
3:01:42
